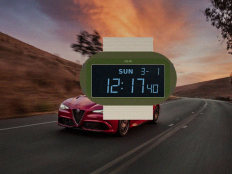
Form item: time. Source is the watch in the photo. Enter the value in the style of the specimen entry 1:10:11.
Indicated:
12:17:40
